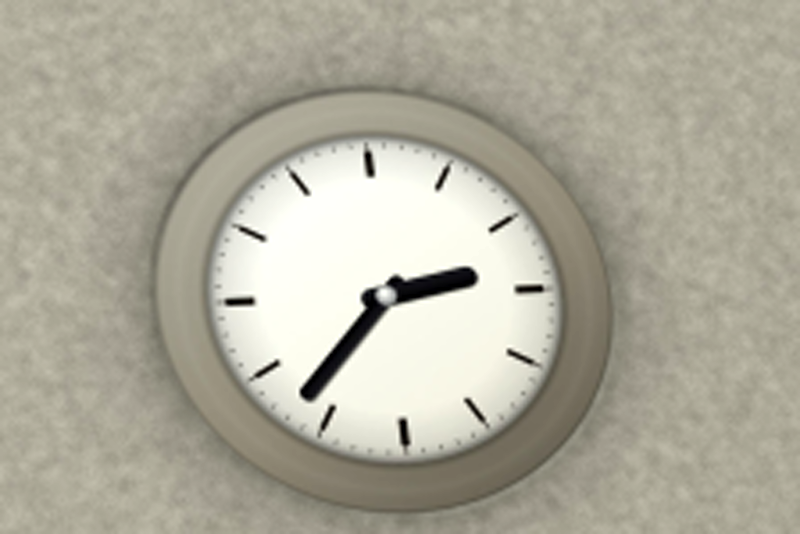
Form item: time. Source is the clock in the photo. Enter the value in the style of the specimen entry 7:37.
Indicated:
2:37
